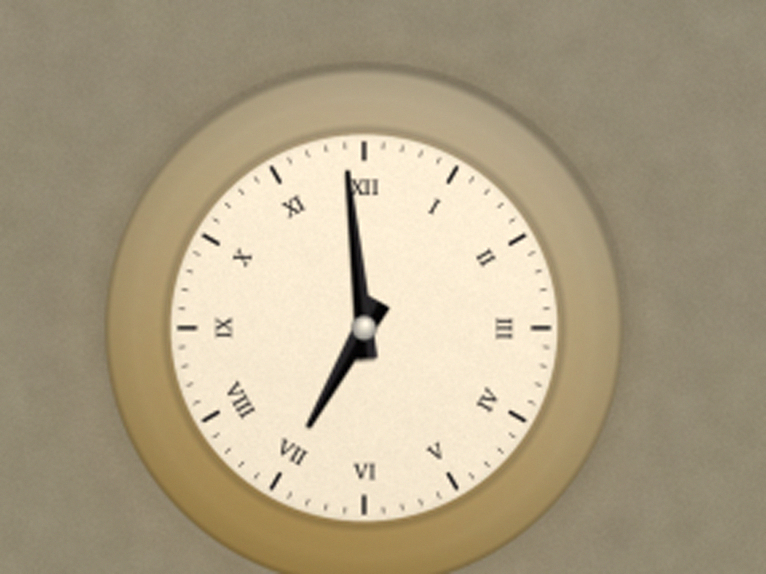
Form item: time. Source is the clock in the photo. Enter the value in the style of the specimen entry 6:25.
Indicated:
6:59
